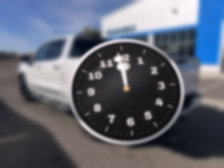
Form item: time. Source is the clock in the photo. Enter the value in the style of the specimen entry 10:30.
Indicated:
11:59
